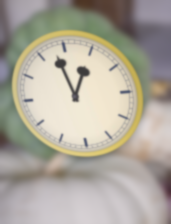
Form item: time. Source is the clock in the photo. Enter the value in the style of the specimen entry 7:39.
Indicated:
12:58
